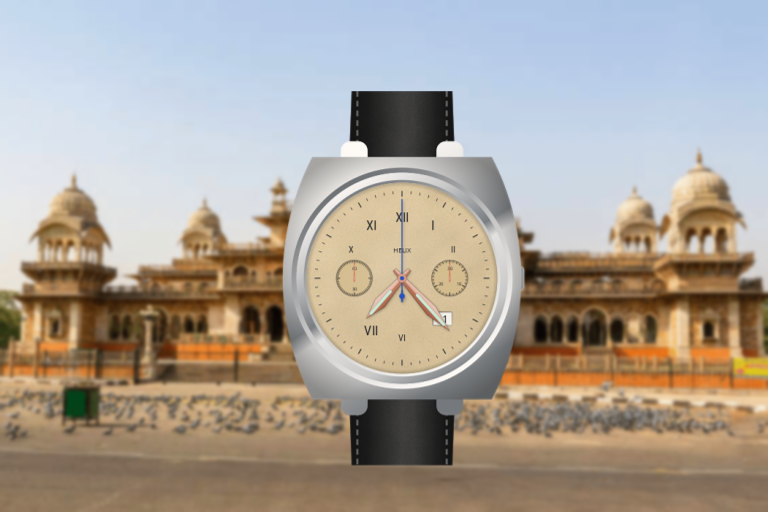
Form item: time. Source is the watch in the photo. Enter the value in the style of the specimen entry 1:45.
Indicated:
7:23
